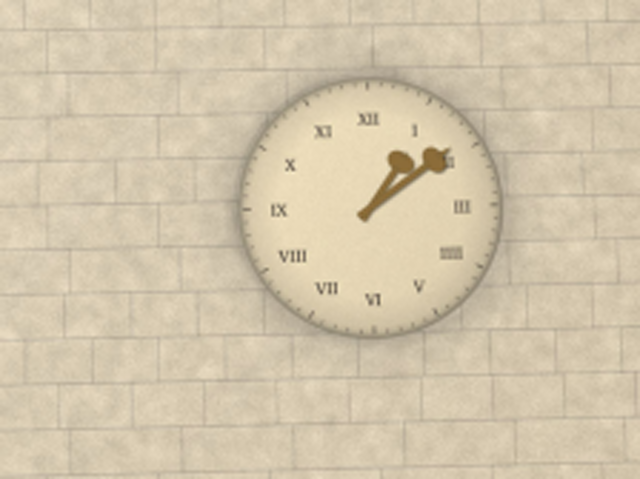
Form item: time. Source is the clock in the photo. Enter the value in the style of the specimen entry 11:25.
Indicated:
1:09
